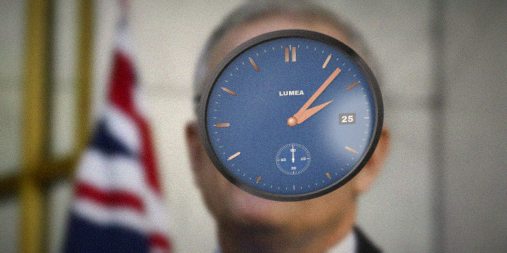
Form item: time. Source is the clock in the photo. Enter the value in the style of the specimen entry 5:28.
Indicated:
2:07
